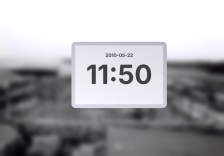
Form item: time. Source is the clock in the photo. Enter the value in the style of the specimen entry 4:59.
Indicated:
11:50
